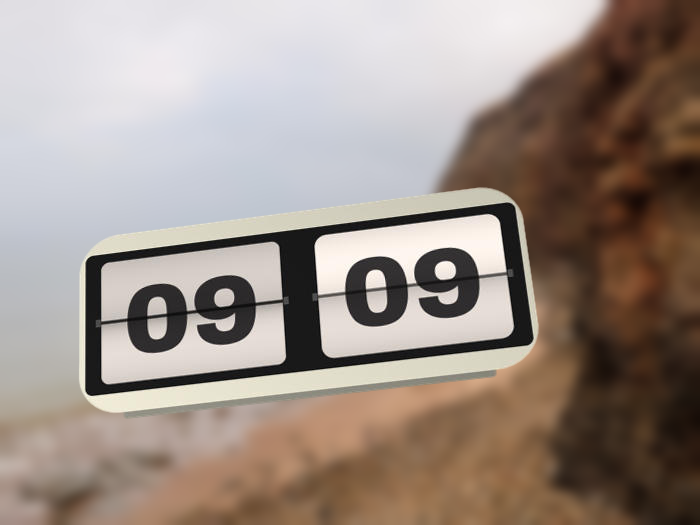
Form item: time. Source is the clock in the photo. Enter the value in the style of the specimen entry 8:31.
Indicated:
9:09
